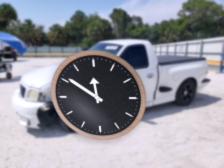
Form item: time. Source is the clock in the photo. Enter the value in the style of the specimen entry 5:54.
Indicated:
11:51
